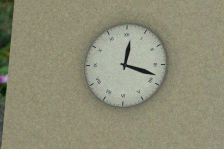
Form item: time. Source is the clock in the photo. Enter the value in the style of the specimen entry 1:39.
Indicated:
12:18
